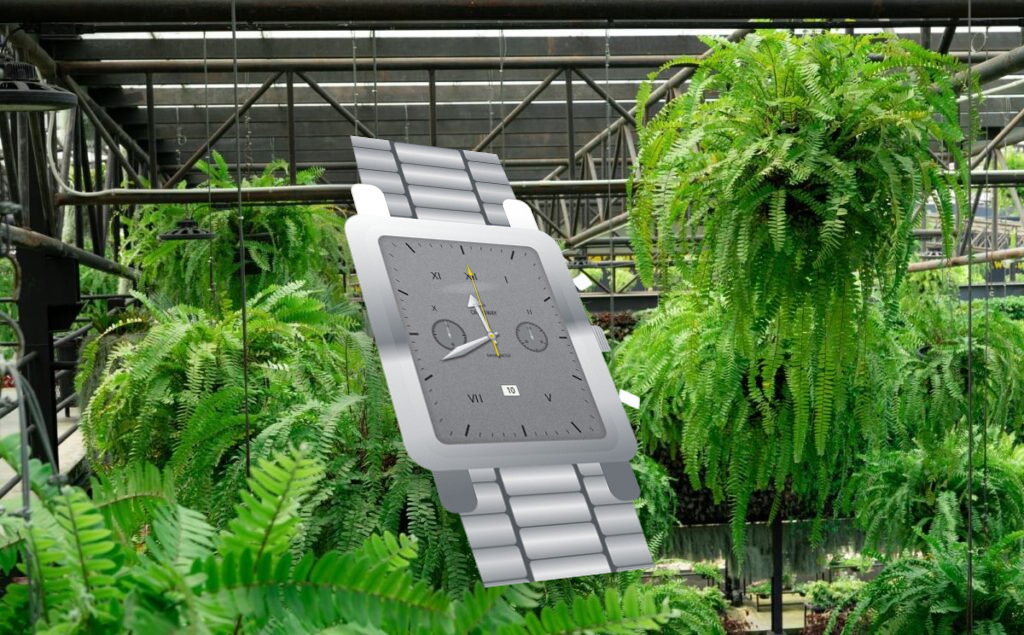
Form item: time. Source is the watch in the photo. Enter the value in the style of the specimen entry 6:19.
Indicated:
11:41
